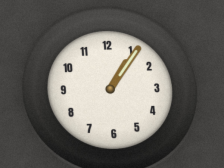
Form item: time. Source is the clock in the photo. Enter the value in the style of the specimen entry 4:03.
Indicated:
1:06
